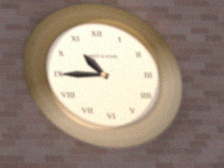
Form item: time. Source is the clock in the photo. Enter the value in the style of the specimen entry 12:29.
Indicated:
10:45
